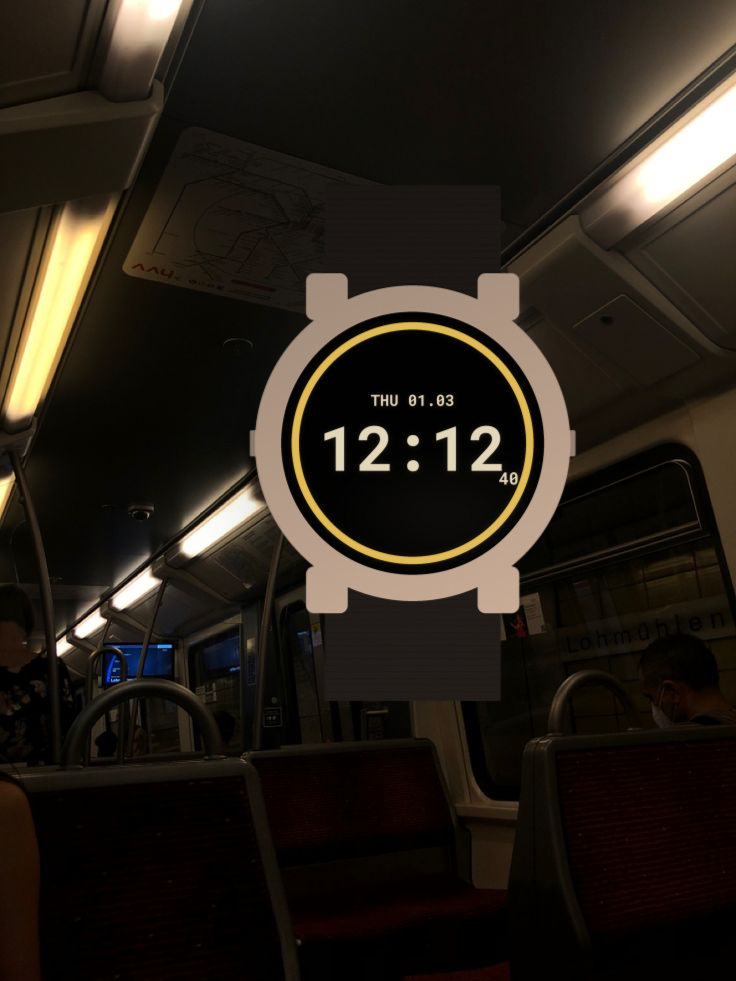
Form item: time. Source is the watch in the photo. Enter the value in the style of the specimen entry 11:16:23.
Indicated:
12:12:40
